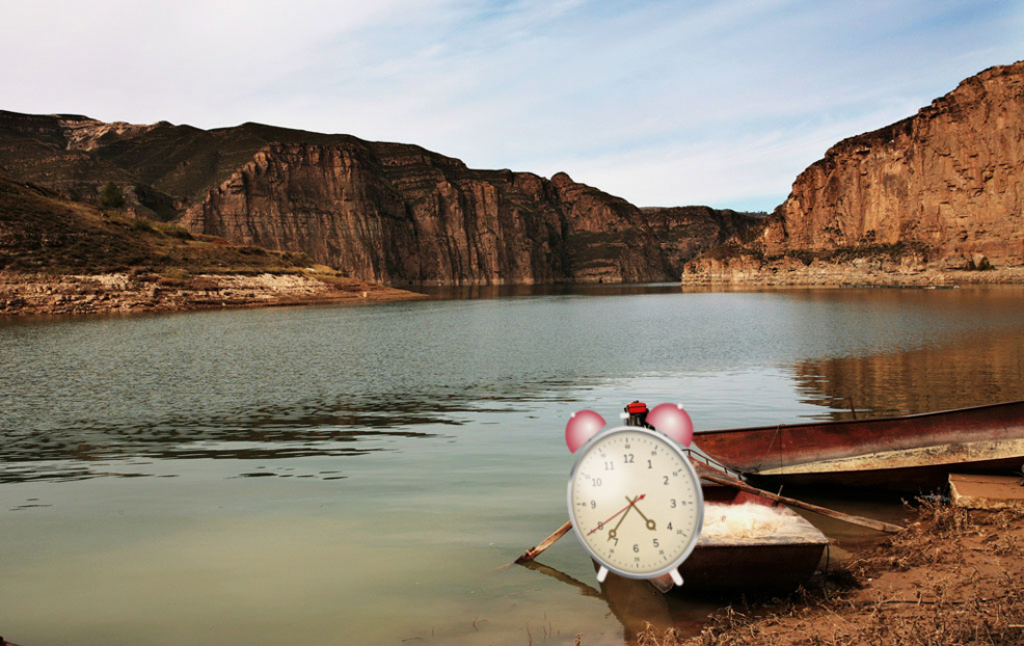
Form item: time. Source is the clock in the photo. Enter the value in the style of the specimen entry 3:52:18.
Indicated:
4:36:40
